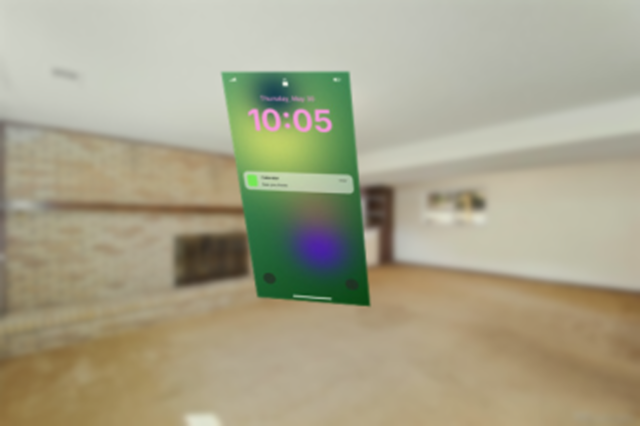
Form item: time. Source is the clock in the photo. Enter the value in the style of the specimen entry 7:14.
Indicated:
10:05
